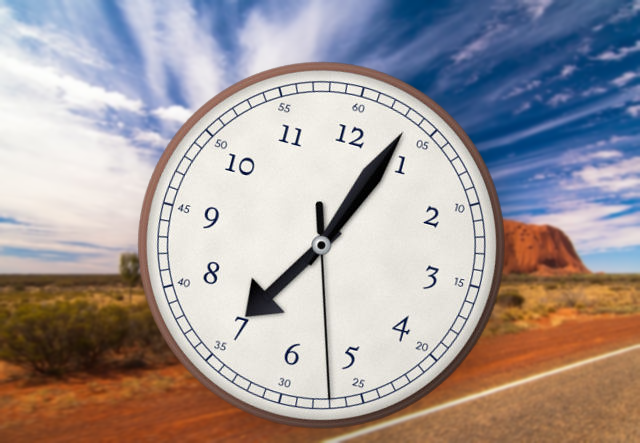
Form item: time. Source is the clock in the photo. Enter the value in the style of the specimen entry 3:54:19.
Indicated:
7:03:27
